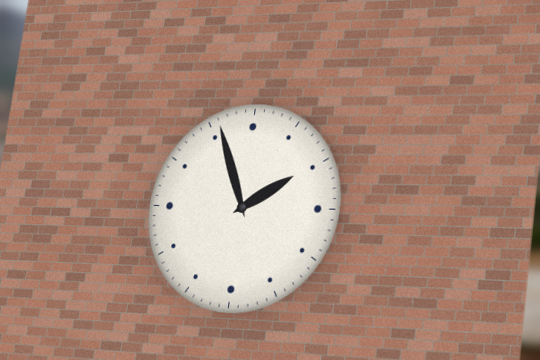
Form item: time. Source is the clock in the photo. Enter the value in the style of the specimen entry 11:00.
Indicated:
1:56
